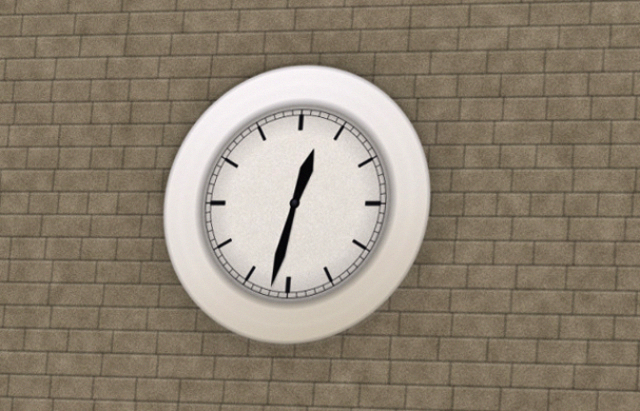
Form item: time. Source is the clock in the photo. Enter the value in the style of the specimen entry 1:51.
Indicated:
12:32
